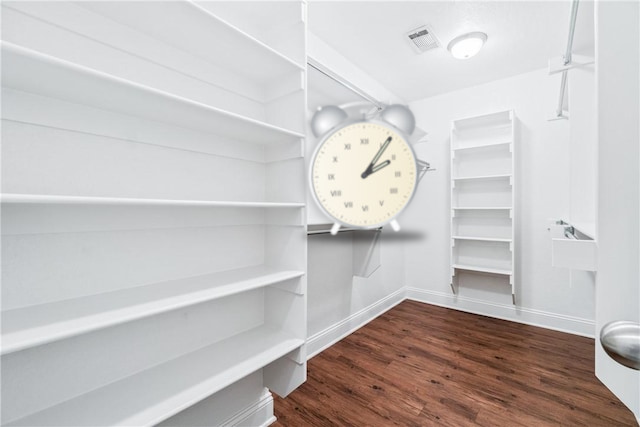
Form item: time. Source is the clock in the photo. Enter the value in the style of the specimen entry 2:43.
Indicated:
2:06
